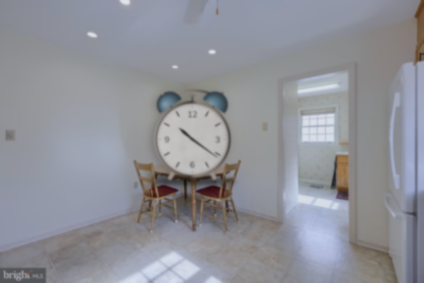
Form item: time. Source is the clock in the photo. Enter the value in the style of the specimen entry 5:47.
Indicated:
10:21
